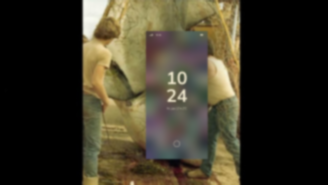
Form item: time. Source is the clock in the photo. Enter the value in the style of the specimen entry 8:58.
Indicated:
10:24
